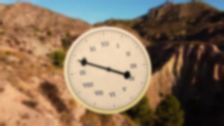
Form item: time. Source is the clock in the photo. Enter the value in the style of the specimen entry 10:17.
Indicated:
3:49
